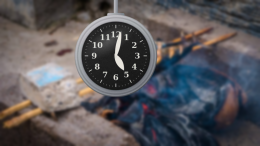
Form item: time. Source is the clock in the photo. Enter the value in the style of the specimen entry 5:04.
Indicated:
5:02
